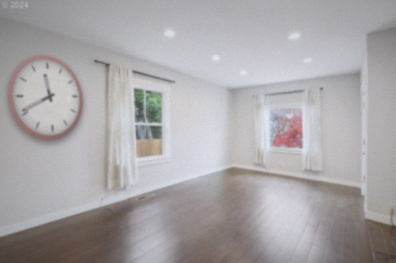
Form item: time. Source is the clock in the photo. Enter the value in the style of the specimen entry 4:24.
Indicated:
11:41
